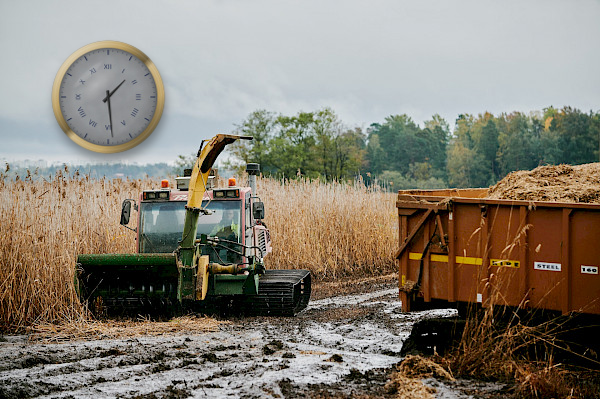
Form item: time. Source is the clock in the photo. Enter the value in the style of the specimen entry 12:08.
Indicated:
1:29
